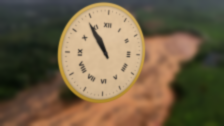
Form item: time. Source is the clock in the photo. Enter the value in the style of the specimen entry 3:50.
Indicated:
10:54
